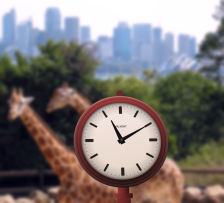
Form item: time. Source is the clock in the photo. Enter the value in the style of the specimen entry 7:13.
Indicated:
11:10
